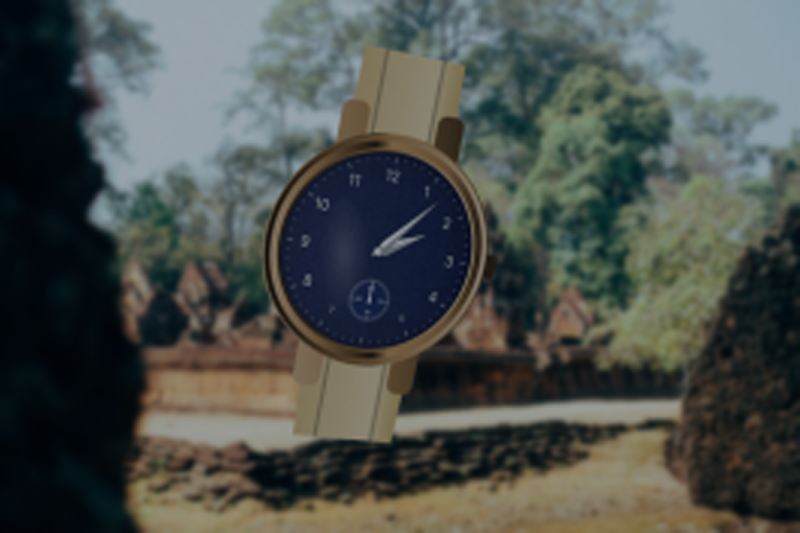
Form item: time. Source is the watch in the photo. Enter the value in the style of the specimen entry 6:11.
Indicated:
2:07
